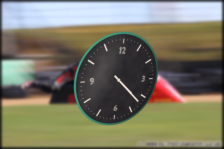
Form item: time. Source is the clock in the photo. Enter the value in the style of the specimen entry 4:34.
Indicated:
4:22
